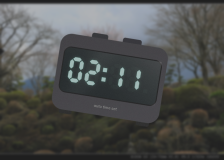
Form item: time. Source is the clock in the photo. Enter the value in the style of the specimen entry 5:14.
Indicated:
2:11
